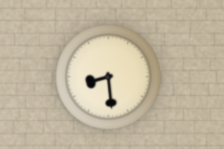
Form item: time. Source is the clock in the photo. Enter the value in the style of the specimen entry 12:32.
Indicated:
8:29
